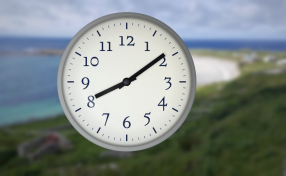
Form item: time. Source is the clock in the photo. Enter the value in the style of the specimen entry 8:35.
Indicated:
8:09
